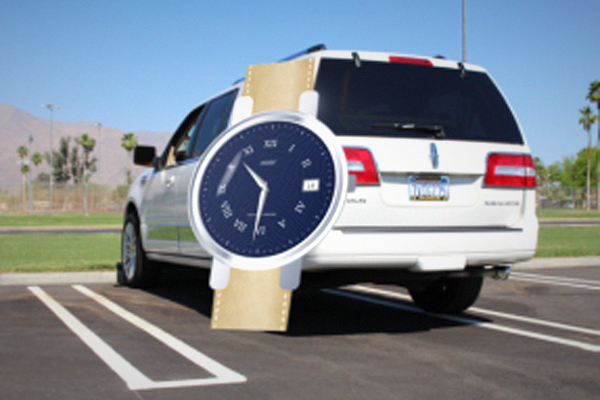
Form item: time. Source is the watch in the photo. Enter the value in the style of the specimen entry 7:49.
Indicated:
10:31
